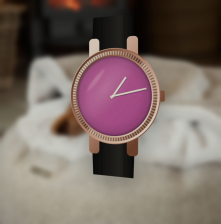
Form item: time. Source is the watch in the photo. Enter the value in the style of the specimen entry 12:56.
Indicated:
1:13
